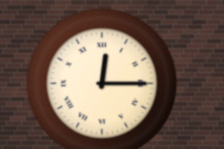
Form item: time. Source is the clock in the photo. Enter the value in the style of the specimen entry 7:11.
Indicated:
12:15
